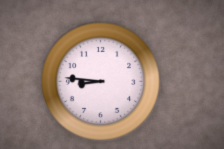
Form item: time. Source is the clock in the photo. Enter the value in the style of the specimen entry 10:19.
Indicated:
8:46
